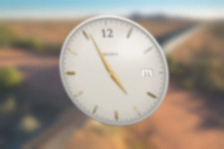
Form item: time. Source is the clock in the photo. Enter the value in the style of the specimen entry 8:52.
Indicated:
4:56
